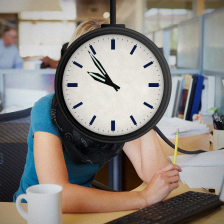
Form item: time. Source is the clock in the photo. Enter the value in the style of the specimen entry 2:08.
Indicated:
9:54
